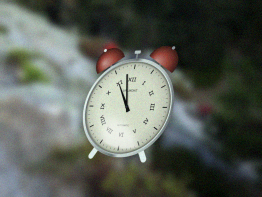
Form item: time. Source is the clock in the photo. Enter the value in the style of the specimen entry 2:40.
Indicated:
10:58
